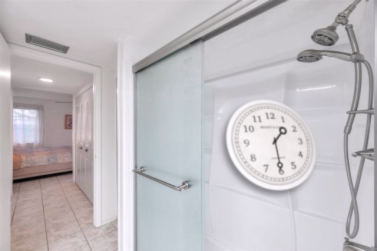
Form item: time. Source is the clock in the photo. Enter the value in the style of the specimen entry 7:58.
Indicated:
1:30
